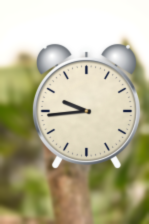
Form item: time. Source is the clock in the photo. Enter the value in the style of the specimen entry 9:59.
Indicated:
9:44
